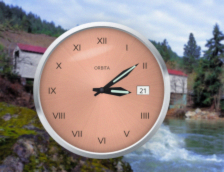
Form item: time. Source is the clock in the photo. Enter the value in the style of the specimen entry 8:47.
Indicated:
3:09
